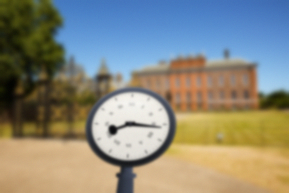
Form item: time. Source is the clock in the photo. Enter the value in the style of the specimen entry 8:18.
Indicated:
8:16
